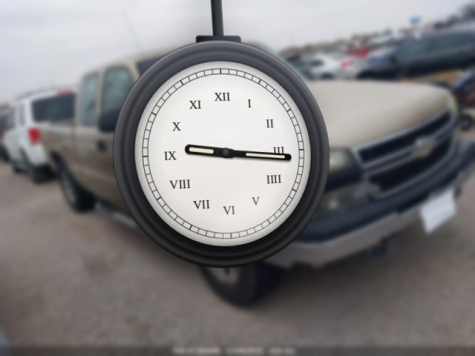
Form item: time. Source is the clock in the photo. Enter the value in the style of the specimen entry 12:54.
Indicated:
9:16
